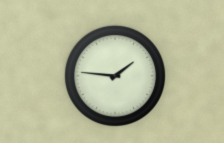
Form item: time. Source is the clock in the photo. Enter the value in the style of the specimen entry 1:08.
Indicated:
1:46
